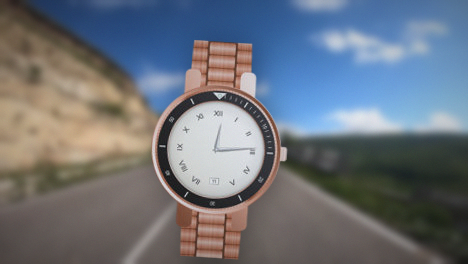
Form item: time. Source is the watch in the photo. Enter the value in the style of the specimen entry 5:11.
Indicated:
12:14
